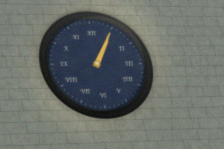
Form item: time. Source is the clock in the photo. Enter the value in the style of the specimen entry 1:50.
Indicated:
1:05
